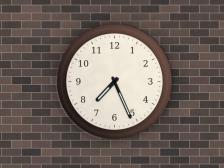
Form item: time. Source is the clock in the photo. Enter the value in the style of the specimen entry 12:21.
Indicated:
7:26
